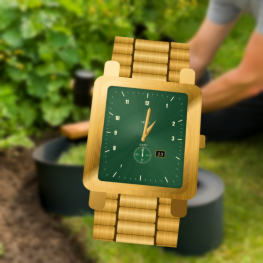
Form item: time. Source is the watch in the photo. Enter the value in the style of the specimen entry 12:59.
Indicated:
1:01
